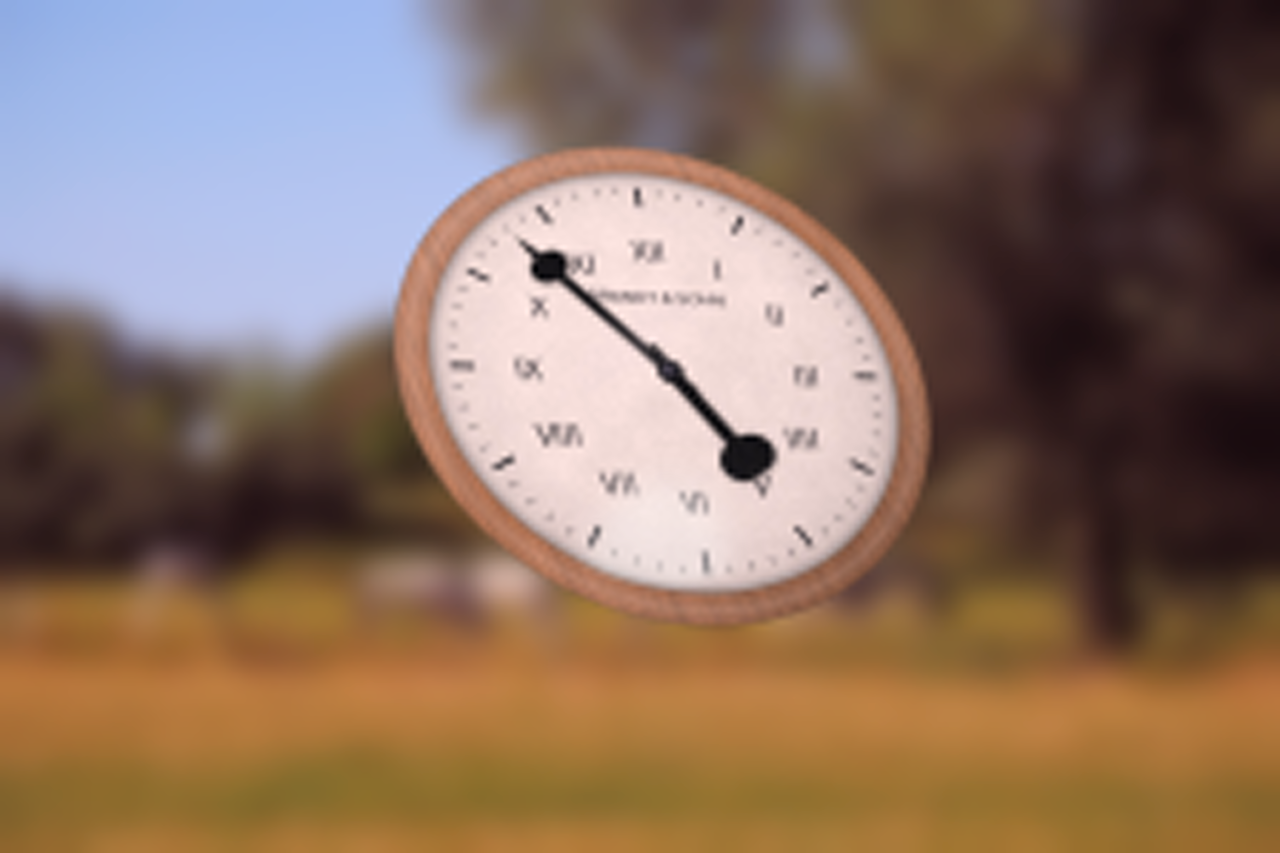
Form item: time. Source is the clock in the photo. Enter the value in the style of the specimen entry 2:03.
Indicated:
4:53
